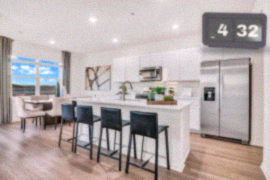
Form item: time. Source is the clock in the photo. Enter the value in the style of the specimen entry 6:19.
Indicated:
4:32
